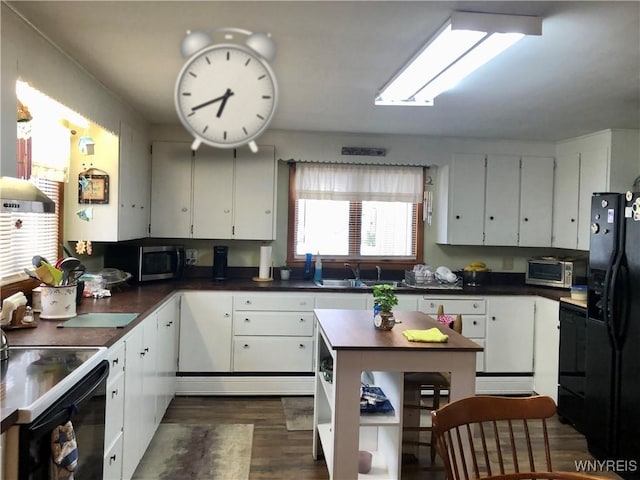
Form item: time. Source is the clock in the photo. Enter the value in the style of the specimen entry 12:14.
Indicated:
6:41
